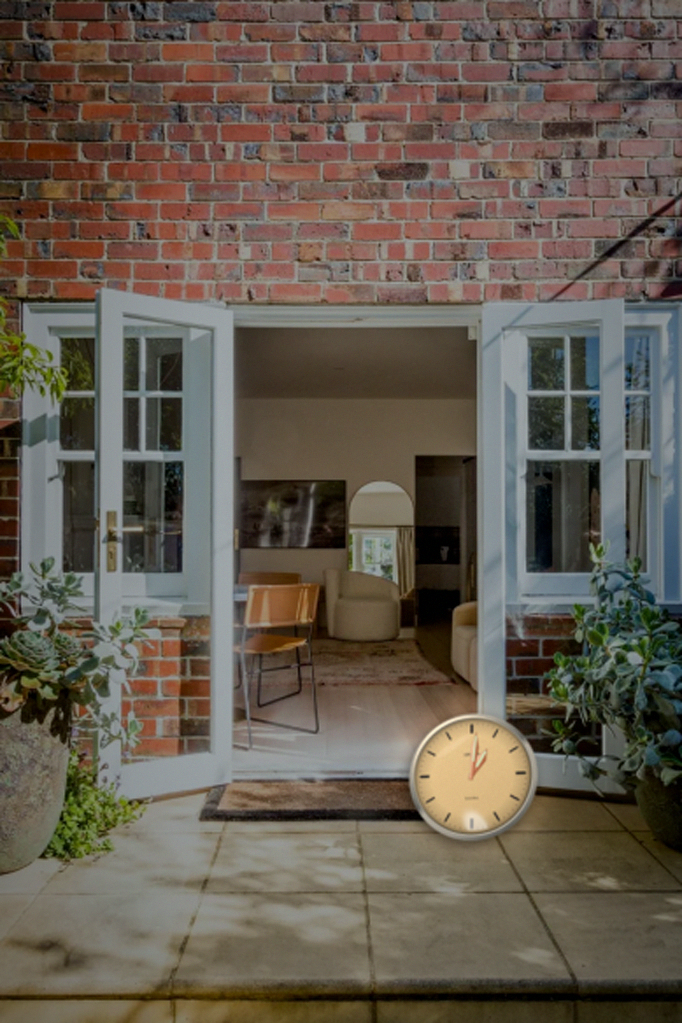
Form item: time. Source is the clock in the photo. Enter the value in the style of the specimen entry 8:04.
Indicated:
1:01
